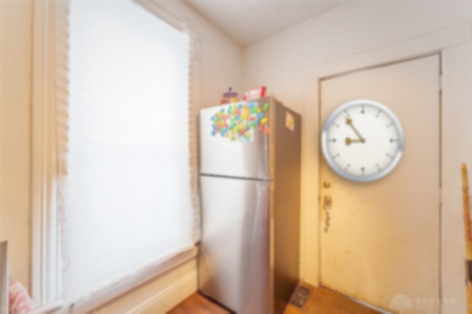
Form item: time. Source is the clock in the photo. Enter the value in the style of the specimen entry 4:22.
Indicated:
8:54
